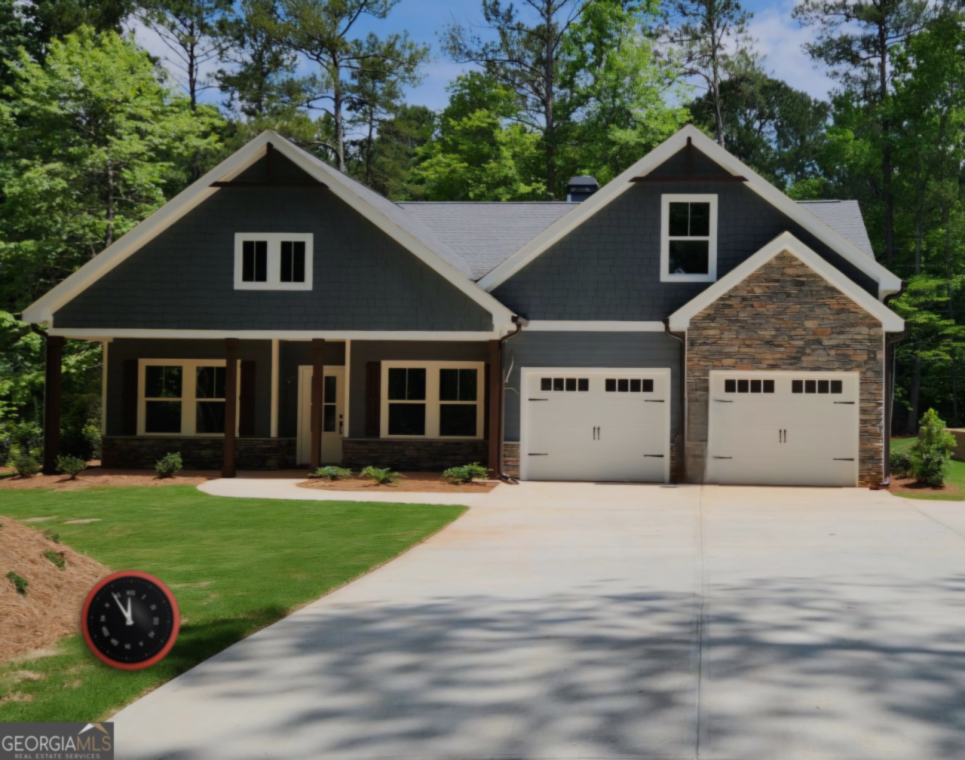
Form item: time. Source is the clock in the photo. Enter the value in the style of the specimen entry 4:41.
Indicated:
11:54
